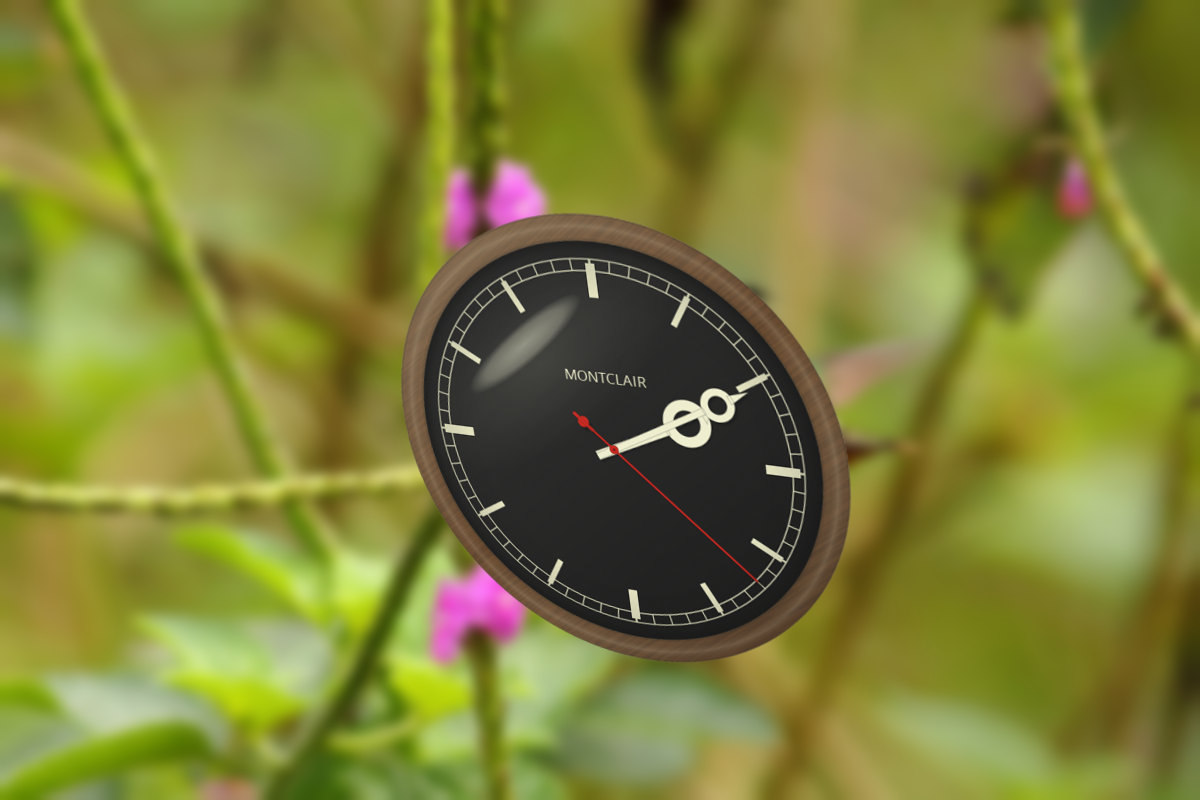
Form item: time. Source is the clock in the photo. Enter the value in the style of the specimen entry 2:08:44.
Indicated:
2:10:22
